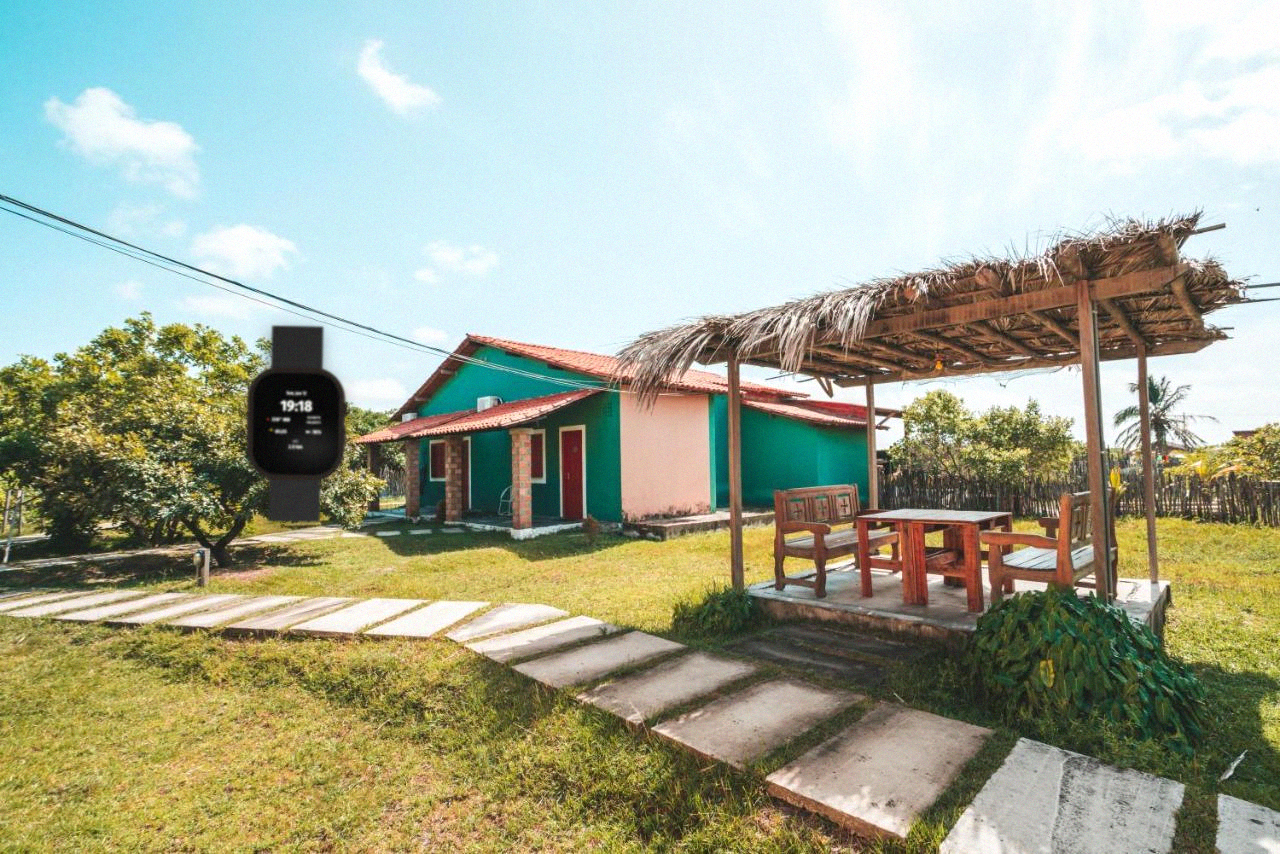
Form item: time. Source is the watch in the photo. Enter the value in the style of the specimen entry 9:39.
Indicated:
19:18
